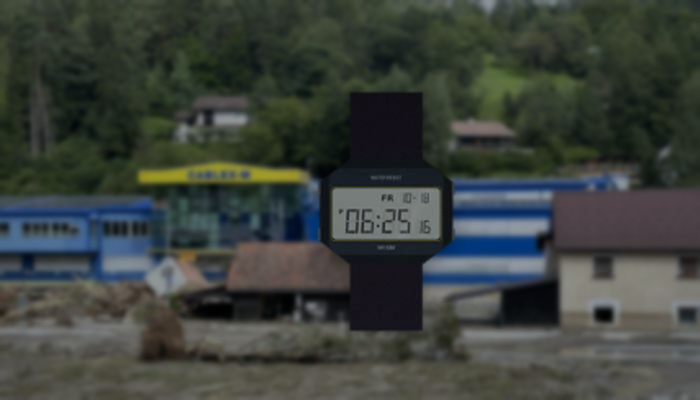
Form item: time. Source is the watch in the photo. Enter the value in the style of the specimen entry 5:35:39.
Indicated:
6:25:16
